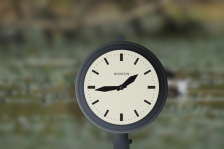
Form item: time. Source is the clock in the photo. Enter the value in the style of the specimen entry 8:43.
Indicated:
1:44
